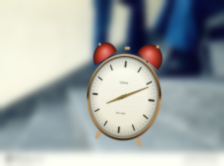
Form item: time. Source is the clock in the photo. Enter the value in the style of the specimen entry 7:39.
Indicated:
8:11
